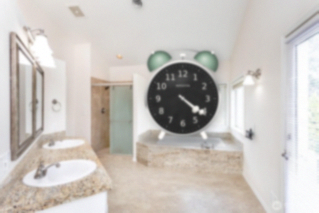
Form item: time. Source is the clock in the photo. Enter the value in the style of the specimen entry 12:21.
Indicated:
4:21
